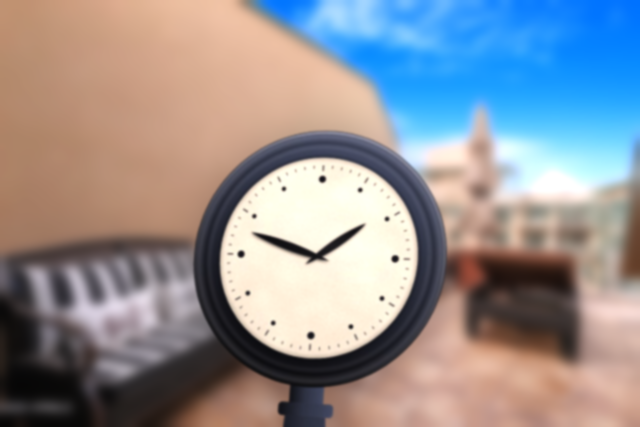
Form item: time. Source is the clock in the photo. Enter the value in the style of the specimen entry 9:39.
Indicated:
1:48
